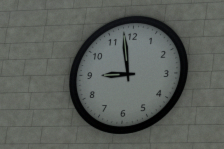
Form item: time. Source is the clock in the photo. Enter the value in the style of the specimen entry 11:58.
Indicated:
8:58
